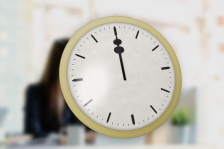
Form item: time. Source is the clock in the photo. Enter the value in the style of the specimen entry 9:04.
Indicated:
12:00
